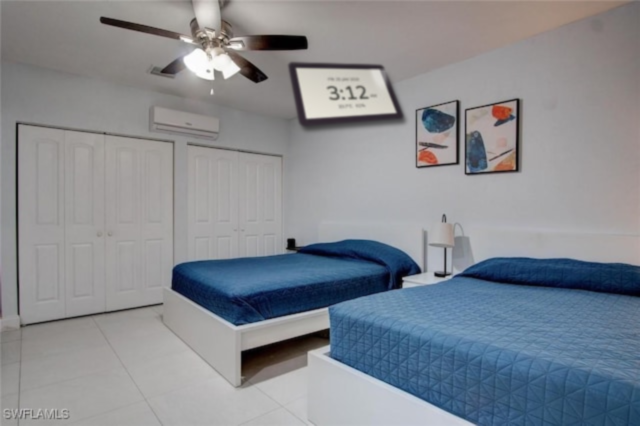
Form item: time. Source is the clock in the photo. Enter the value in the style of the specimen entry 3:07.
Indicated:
3:12
